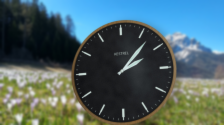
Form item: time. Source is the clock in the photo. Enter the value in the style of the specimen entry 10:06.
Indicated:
2:07
